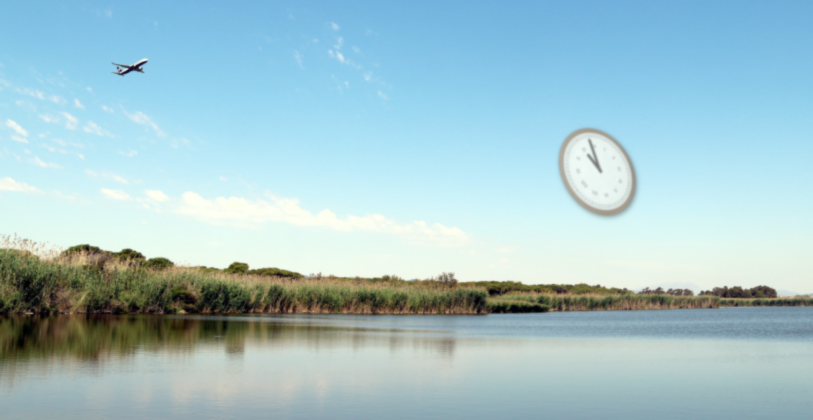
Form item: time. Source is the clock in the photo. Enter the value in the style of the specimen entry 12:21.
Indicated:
10:59
